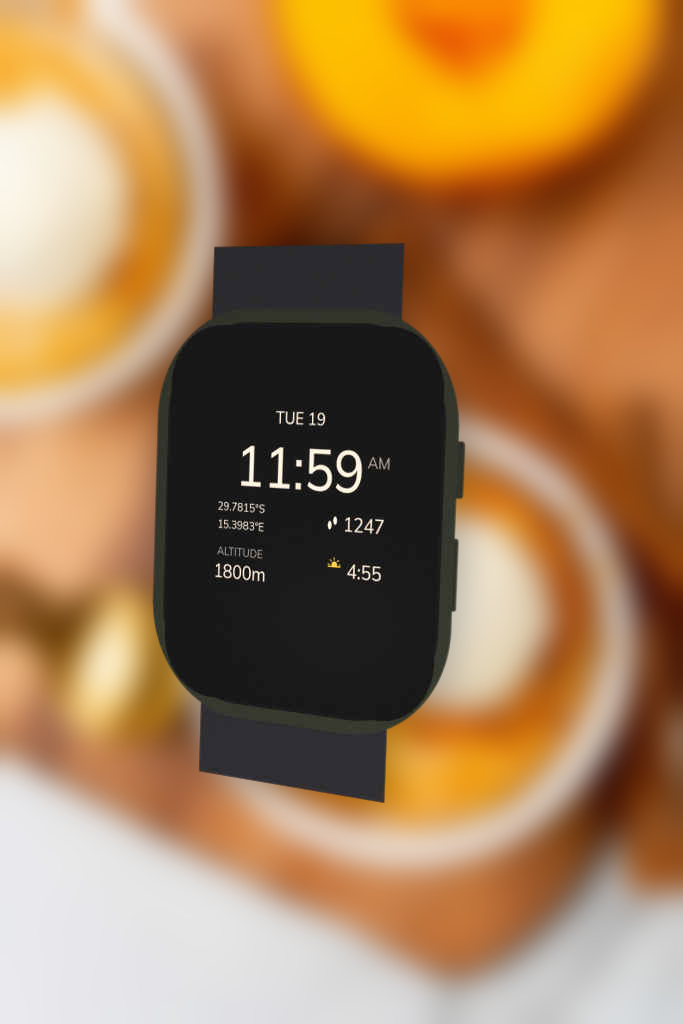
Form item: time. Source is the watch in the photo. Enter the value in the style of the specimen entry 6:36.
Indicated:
11:59
